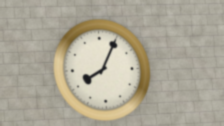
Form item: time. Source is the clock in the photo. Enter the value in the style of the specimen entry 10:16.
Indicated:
8:05
